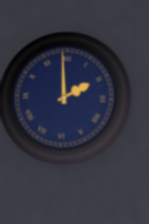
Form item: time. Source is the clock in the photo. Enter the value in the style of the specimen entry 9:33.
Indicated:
1:59
